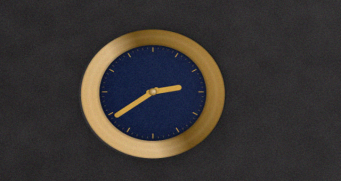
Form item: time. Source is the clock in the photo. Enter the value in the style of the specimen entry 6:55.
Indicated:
2:39
